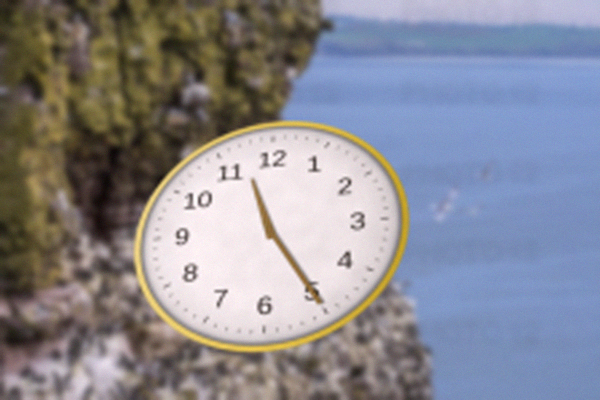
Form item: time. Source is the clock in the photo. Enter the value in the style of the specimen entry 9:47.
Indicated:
11:25
